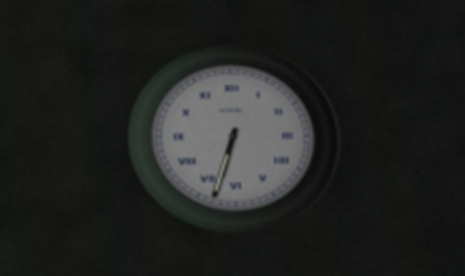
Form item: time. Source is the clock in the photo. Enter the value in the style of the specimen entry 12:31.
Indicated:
6:33
